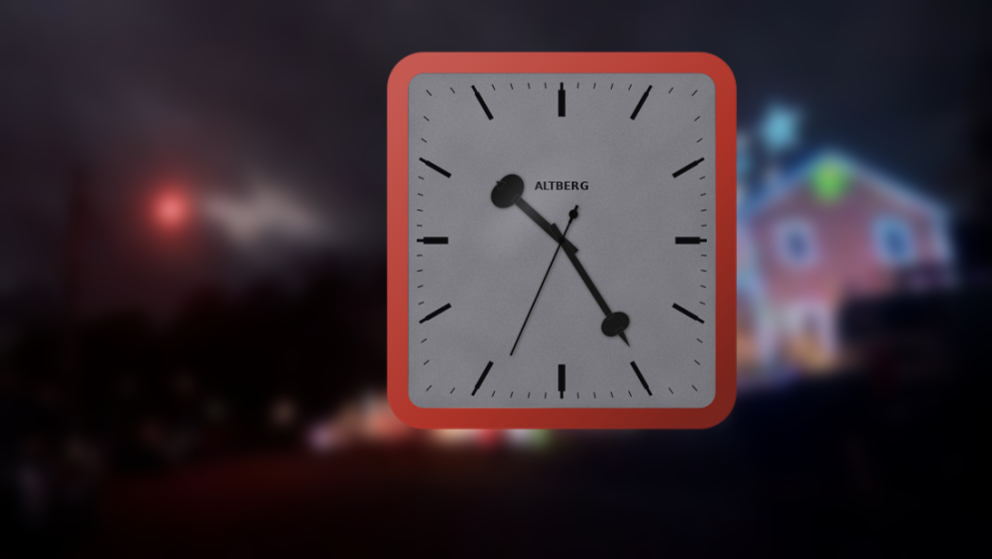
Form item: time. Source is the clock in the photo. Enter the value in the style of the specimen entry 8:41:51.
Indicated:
10:24:34
